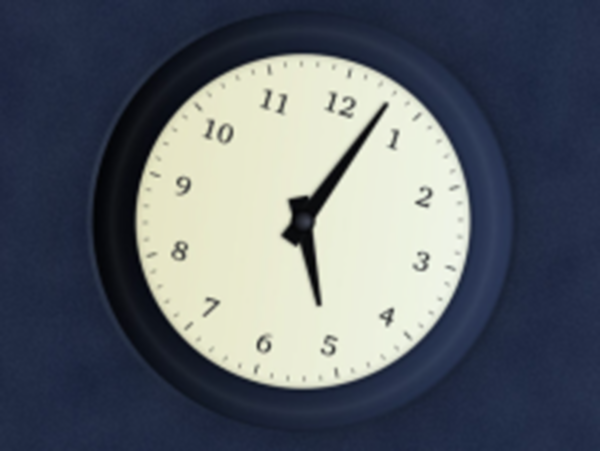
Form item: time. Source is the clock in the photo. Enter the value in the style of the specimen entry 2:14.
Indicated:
5:03
